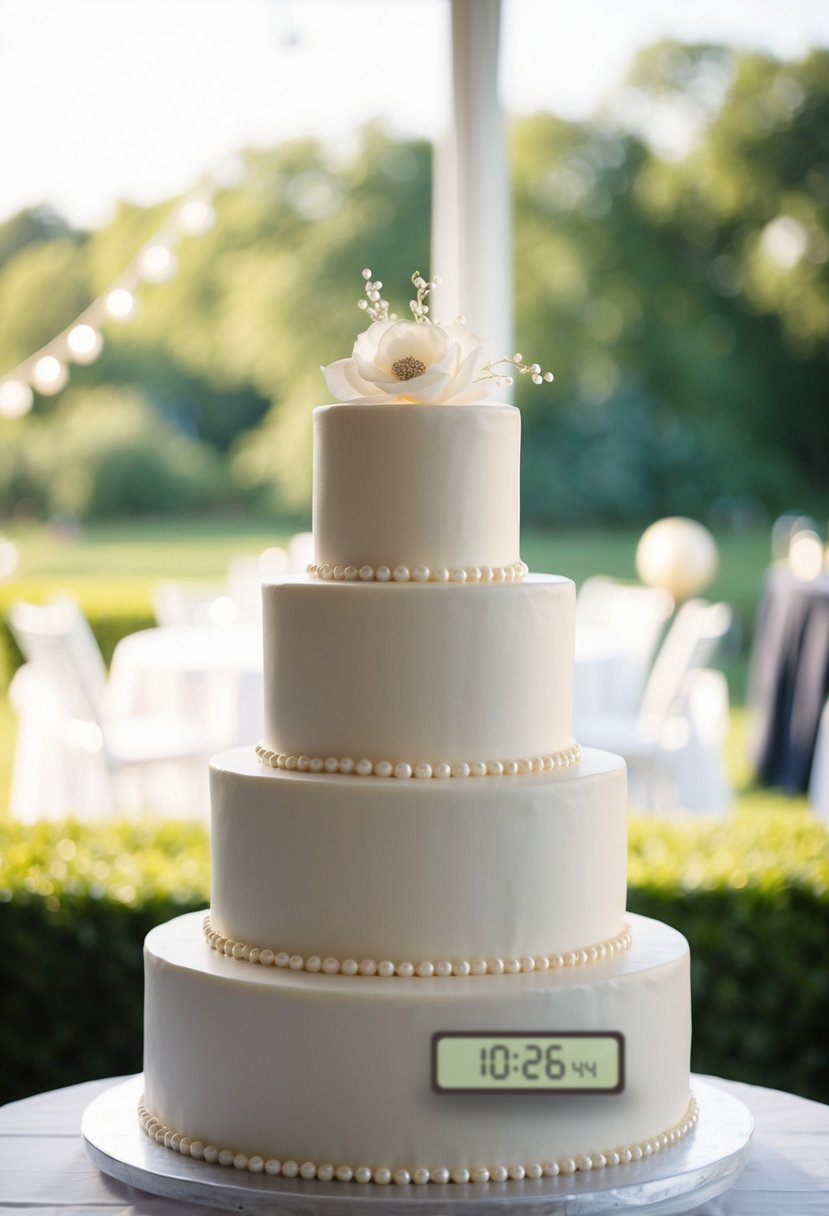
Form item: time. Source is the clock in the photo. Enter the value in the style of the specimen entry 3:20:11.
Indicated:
10:26:44
